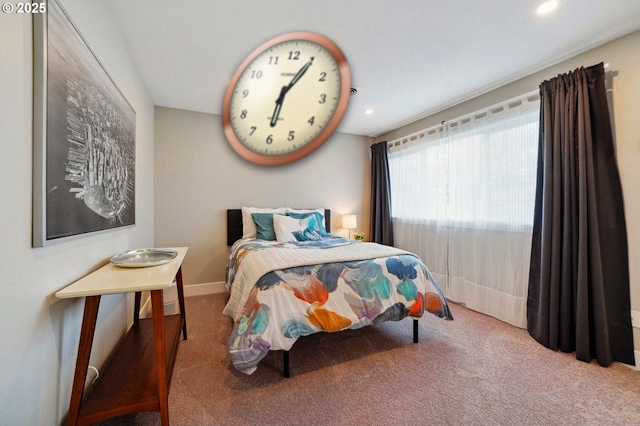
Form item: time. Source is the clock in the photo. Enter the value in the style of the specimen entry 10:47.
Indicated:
6:05
